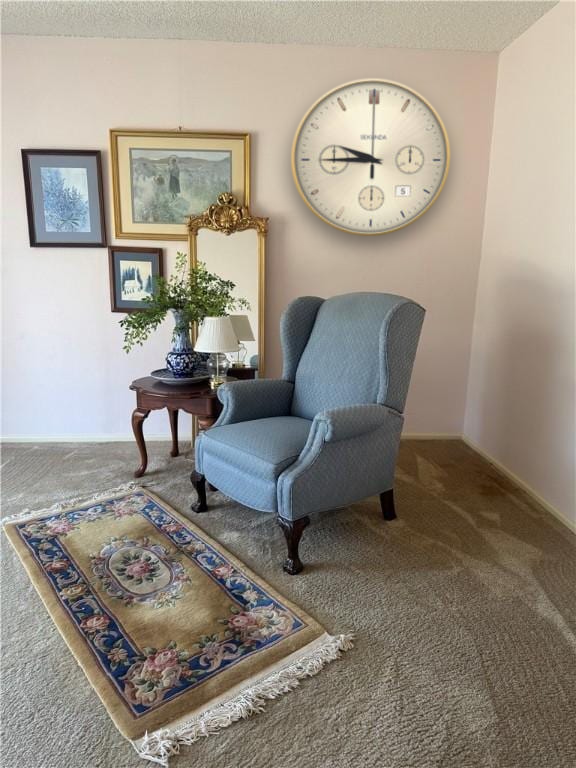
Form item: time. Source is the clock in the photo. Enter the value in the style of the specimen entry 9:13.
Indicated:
9:45
